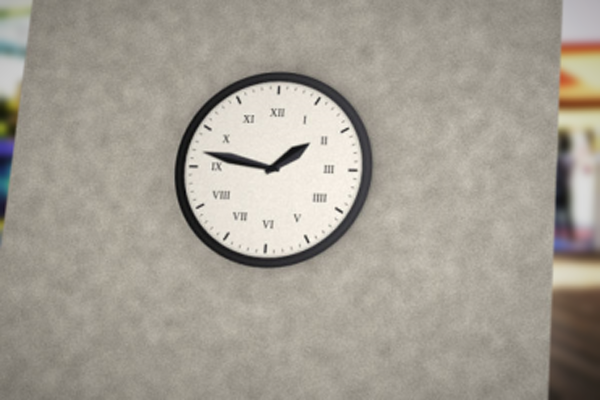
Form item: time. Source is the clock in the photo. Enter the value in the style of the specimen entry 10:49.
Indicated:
1:47
